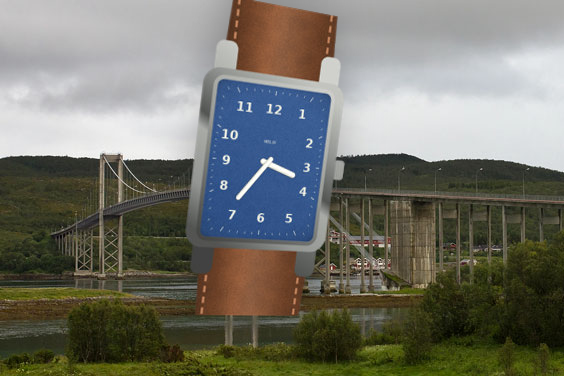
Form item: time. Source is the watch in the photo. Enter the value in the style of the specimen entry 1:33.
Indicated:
3:36
